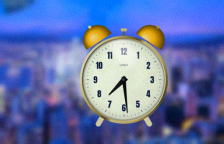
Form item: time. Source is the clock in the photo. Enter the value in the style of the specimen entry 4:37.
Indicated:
7:29
